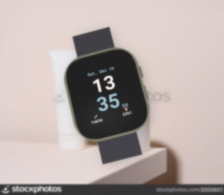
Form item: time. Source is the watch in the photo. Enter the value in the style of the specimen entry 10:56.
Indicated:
13:35
